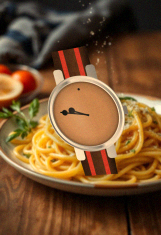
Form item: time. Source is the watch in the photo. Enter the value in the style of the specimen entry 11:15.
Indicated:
9:47
